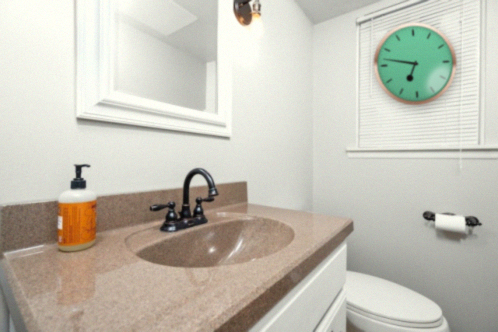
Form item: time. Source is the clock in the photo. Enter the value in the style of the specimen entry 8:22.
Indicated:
6:47
